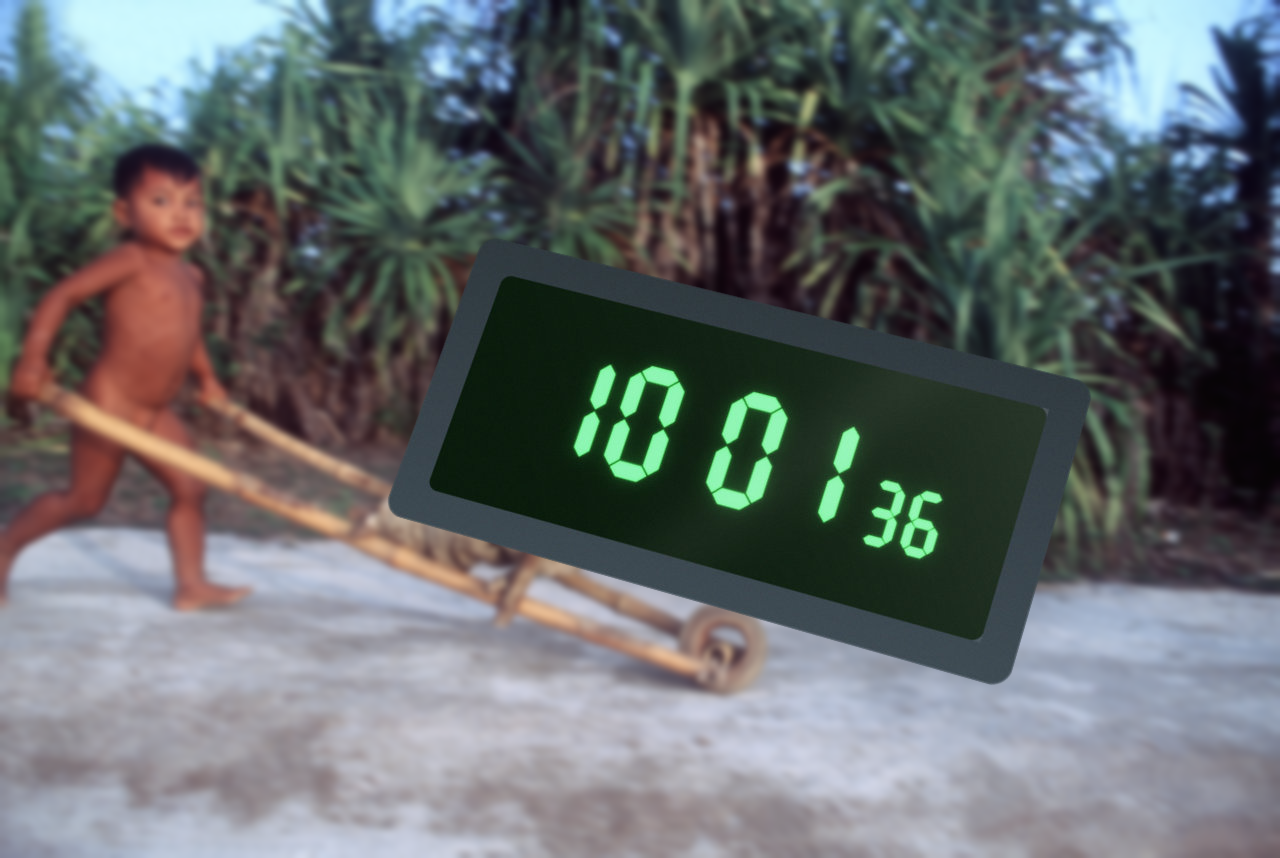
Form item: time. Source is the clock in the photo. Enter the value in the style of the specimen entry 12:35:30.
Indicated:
10:01:36
